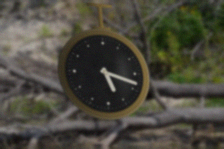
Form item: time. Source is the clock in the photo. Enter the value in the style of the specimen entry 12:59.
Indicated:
5:18
